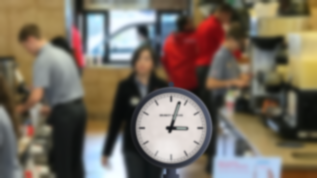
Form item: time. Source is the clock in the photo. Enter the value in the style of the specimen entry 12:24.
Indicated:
3:03
